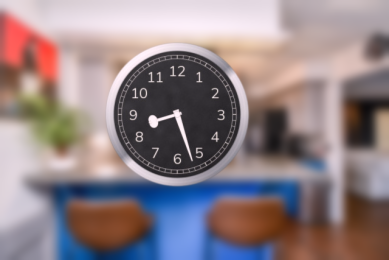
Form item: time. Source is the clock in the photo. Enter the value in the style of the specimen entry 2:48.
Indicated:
8:27
